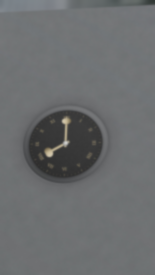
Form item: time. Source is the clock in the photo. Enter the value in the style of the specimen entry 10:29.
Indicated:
8:00
